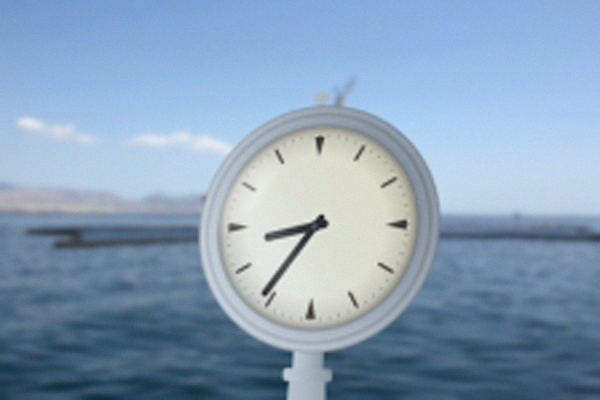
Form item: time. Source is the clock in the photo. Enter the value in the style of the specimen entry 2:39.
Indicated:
8:36
